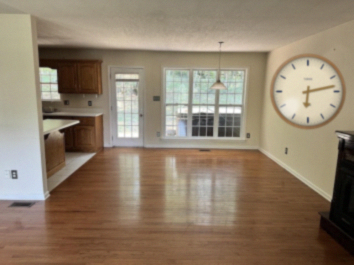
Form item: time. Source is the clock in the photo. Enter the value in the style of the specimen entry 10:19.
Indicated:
6:13
